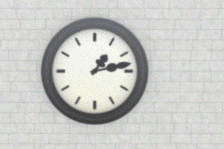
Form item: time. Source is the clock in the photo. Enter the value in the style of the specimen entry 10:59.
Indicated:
1:13
